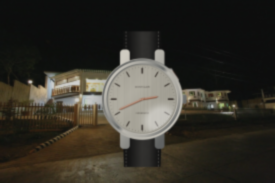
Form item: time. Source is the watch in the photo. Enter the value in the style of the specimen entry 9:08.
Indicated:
2:41
